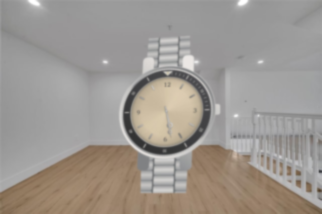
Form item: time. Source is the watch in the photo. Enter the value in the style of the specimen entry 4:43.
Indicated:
5:28
